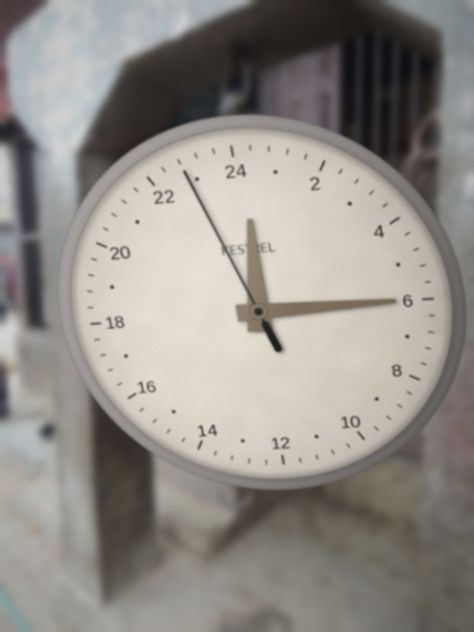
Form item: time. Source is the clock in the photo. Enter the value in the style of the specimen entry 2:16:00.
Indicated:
0:14:57
